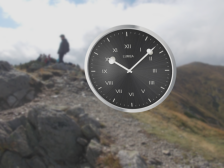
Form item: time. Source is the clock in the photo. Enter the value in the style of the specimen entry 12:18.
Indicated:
10:08
